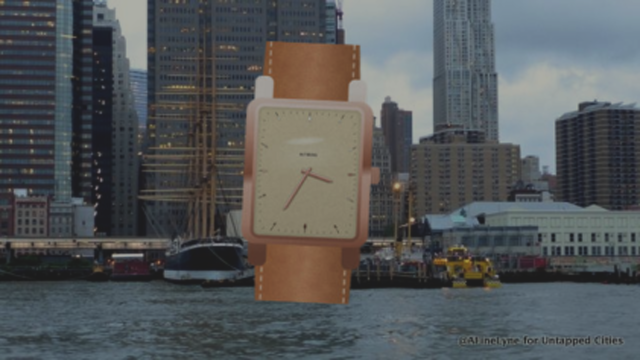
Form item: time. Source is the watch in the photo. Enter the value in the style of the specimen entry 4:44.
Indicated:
3:35
